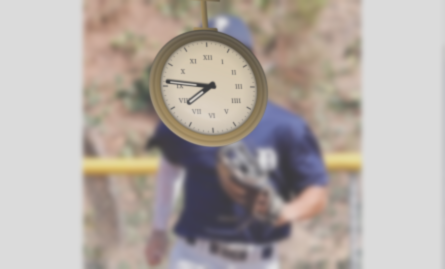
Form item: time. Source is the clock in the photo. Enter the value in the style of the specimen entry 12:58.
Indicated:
7:46
